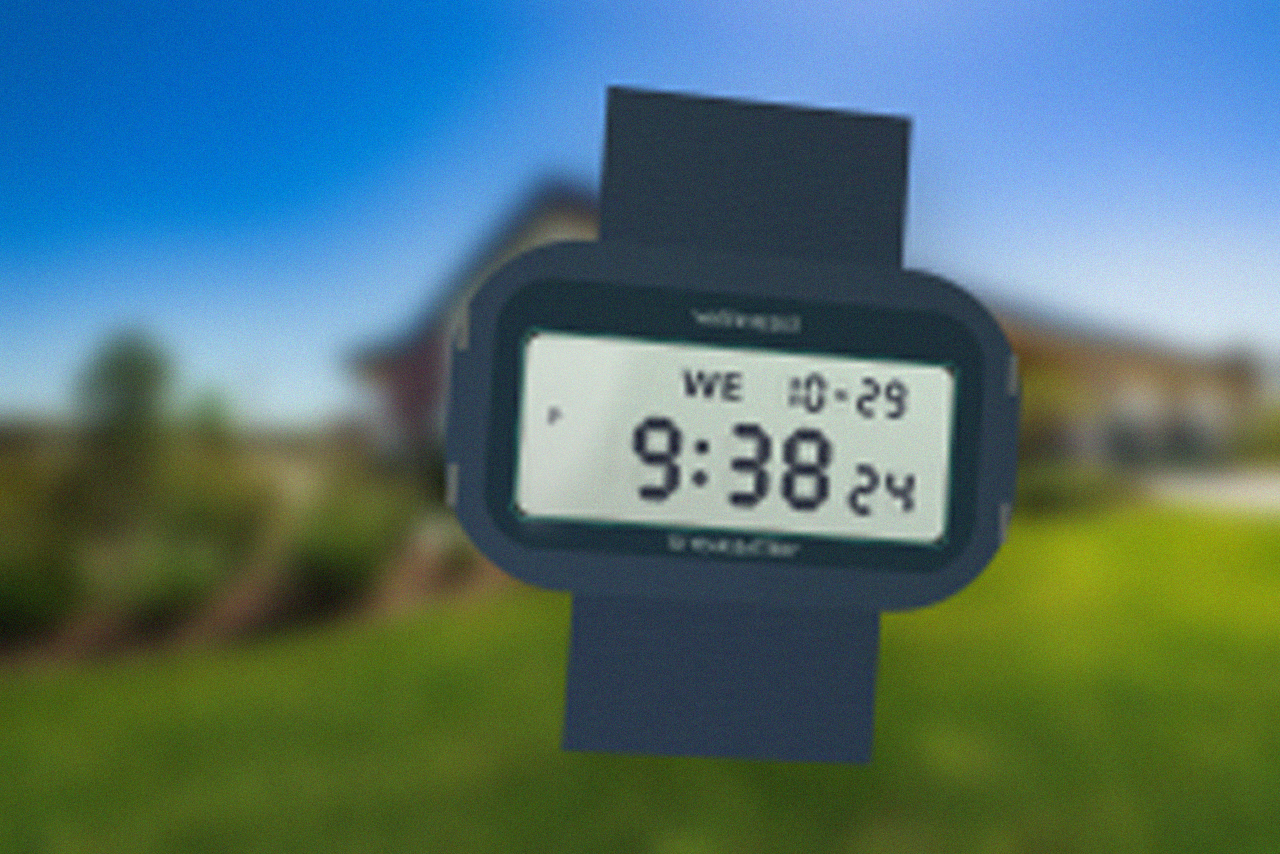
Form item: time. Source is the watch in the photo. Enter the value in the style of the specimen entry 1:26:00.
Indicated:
9:38:24
